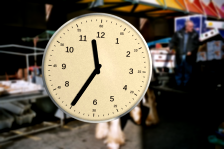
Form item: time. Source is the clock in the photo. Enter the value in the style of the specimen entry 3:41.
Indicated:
11:35
